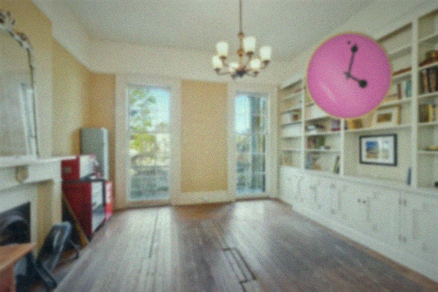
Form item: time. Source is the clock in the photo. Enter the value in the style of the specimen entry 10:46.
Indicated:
4:02
